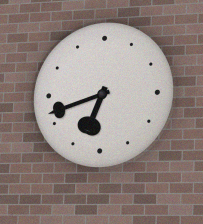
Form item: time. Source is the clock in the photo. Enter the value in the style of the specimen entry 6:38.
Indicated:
6:42
